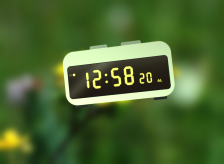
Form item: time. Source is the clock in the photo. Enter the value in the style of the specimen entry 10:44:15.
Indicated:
12:58:20
